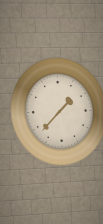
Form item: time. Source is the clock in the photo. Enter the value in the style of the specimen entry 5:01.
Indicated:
1:38
